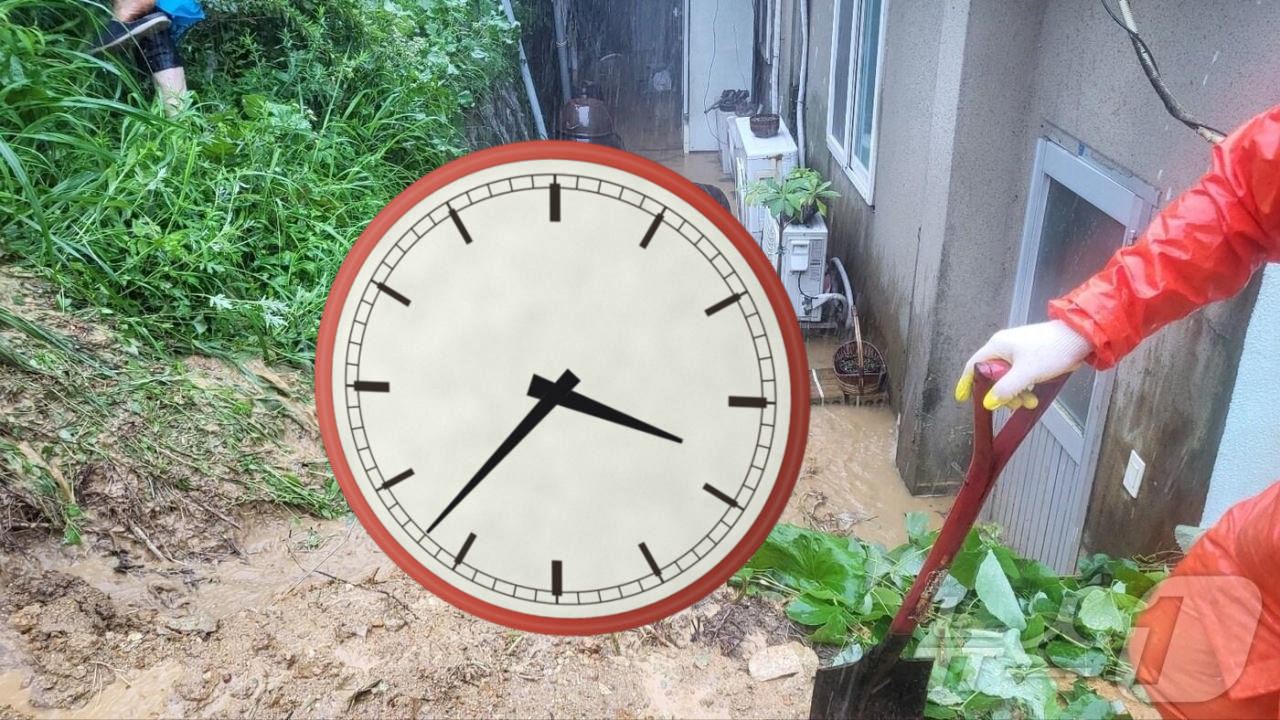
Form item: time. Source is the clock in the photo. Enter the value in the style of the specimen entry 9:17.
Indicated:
3:37
